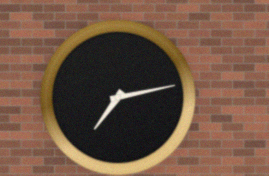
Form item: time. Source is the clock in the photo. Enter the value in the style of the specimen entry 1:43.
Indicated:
7:13
